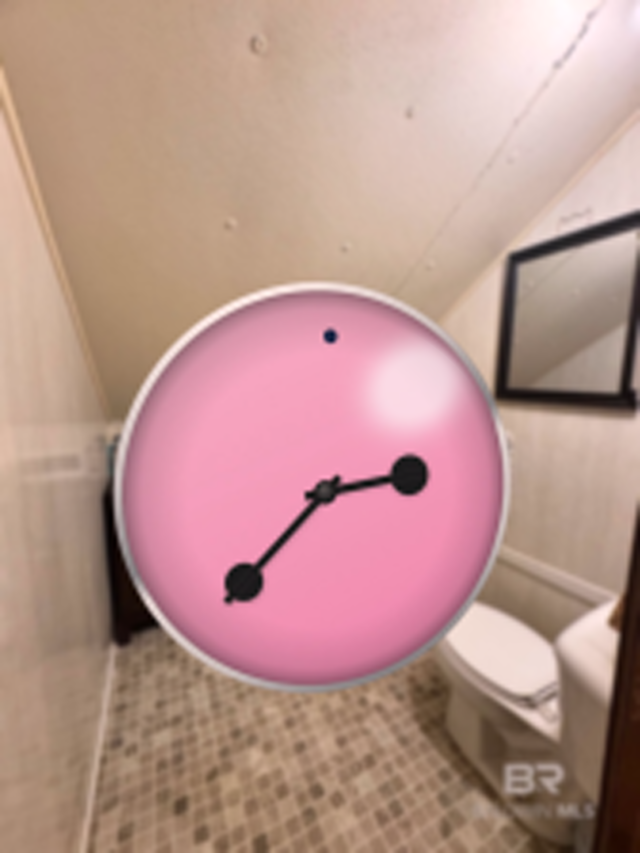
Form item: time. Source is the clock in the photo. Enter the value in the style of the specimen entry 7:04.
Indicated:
2:37
